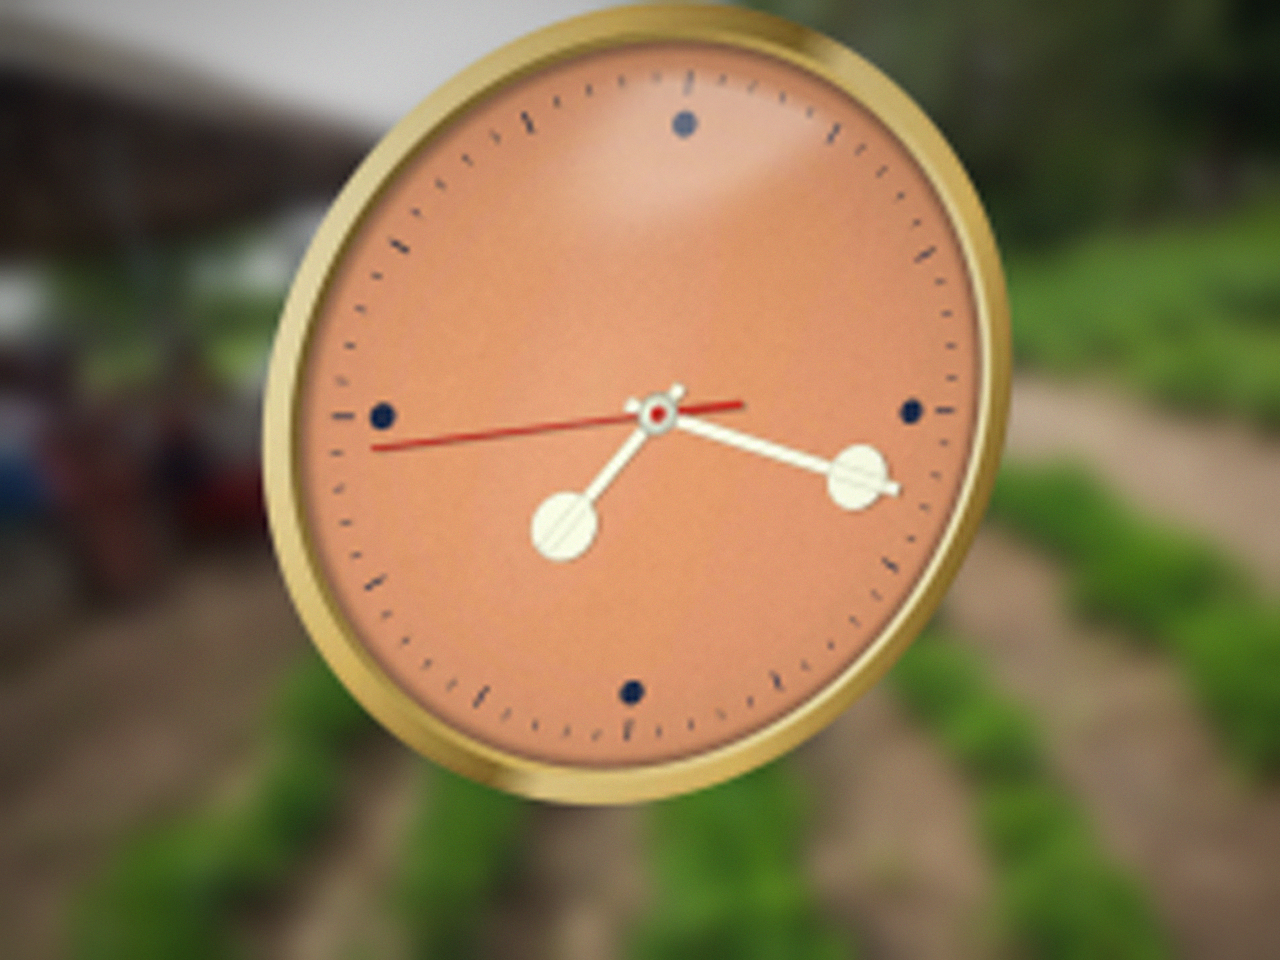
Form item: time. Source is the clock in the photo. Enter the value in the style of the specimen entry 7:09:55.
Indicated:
7:17:44
